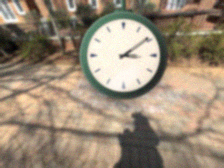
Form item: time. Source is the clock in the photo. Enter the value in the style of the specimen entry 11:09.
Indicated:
3:09
